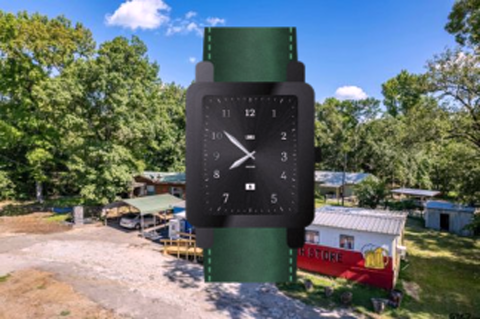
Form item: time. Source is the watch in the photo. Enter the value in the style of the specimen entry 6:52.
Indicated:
7:52
